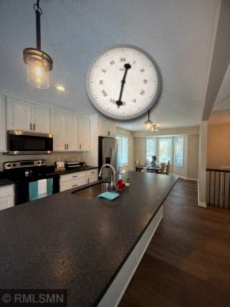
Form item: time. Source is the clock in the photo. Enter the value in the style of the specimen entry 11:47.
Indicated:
12:32
